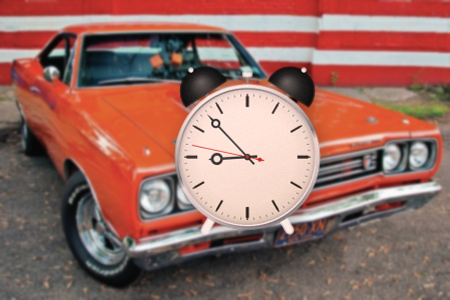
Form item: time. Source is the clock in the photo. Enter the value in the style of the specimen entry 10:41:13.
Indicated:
8:52:47
